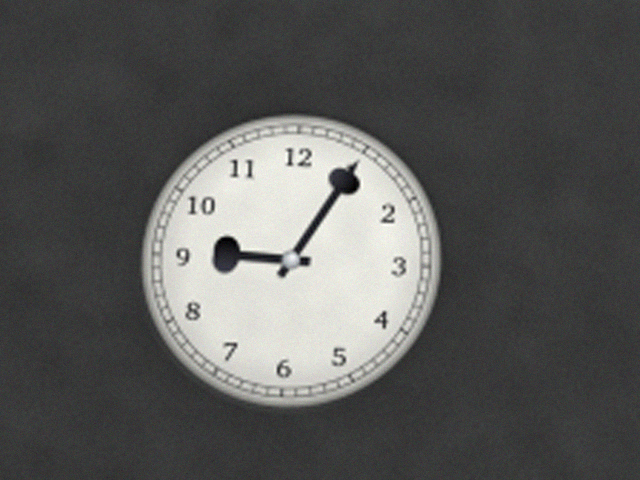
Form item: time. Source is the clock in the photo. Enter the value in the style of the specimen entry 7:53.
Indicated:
9:05
